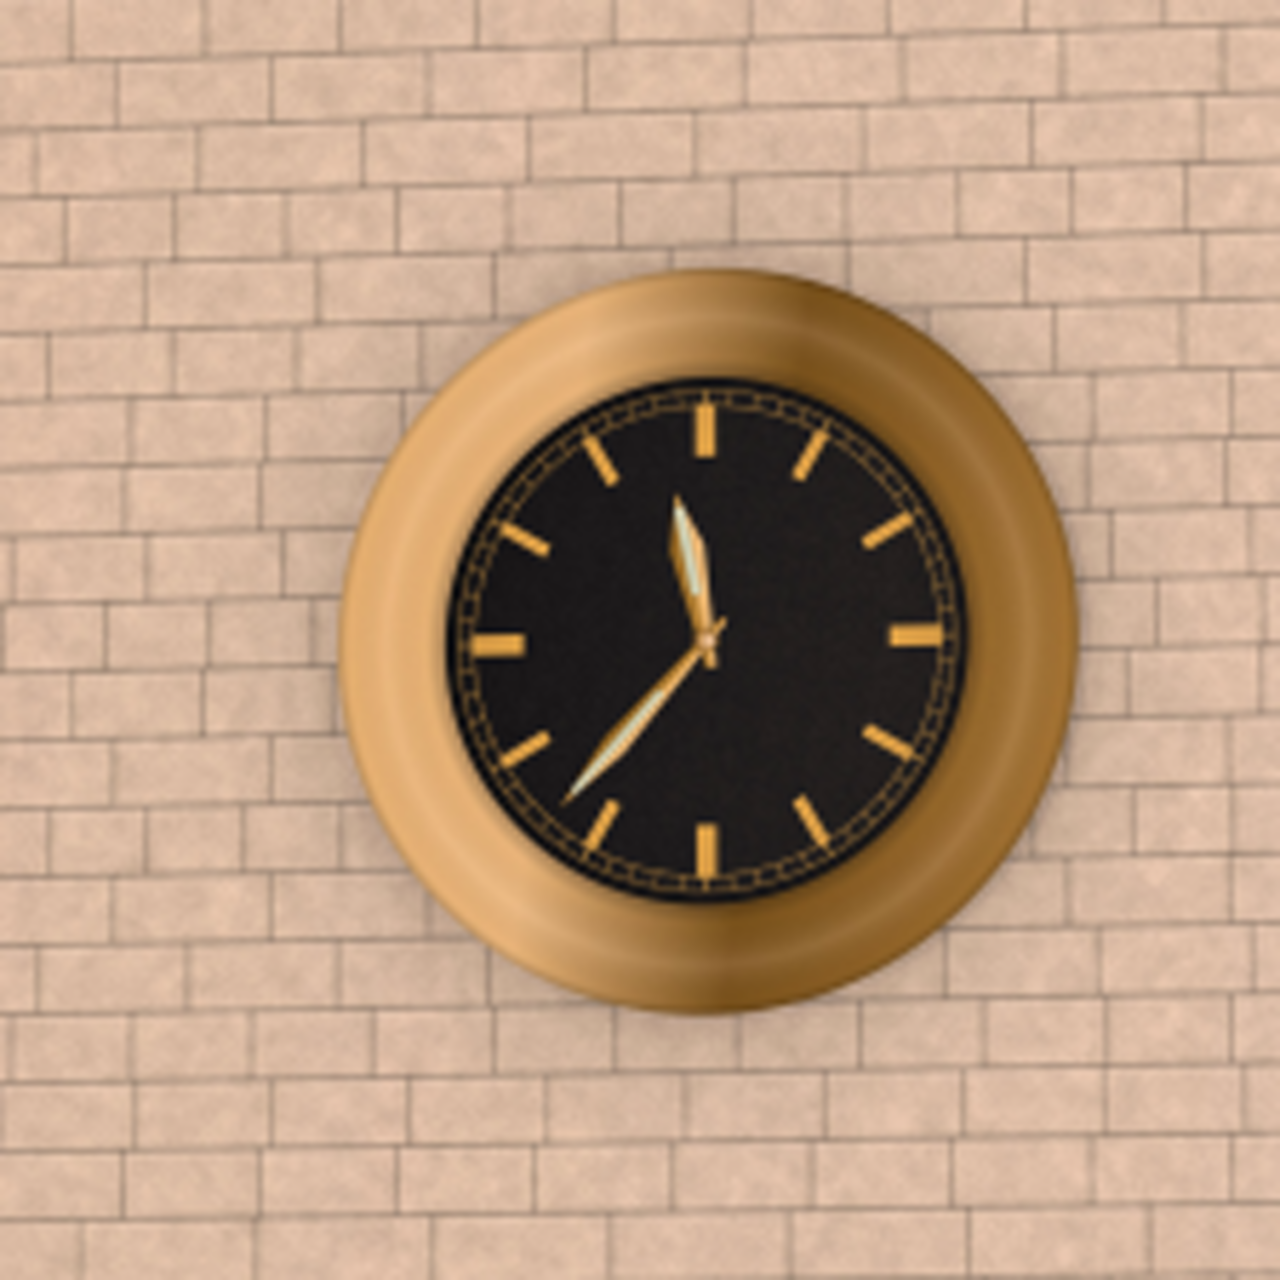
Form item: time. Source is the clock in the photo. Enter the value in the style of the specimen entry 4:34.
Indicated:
11:37
